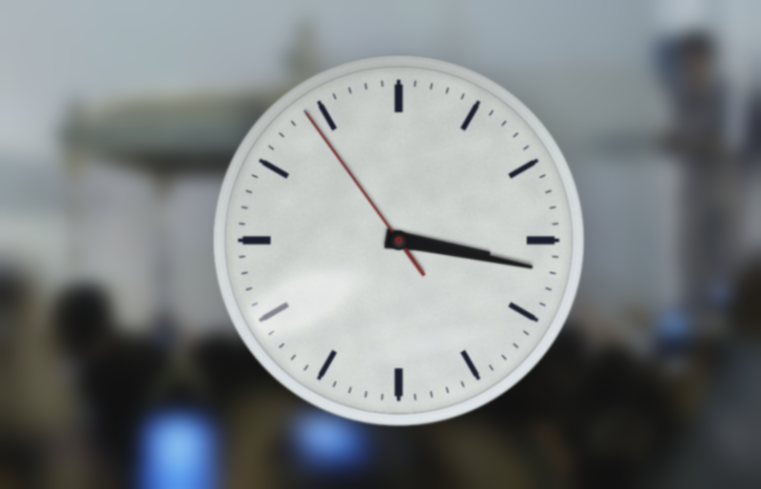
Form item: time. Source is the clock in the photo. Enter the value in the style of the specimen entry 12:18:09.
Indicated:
3:16:54
